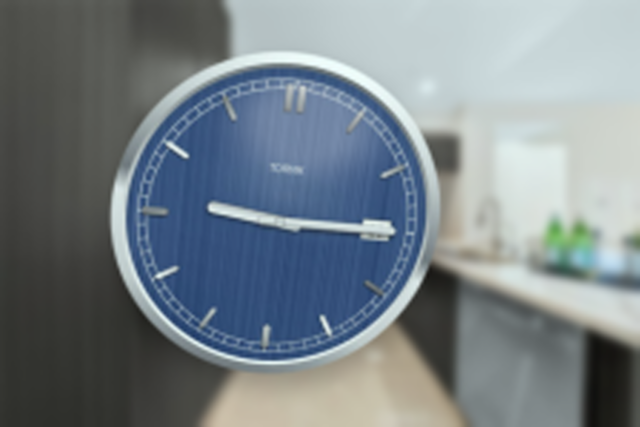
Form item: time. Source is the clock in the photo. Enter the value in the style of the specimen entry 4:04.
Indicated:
9:15
